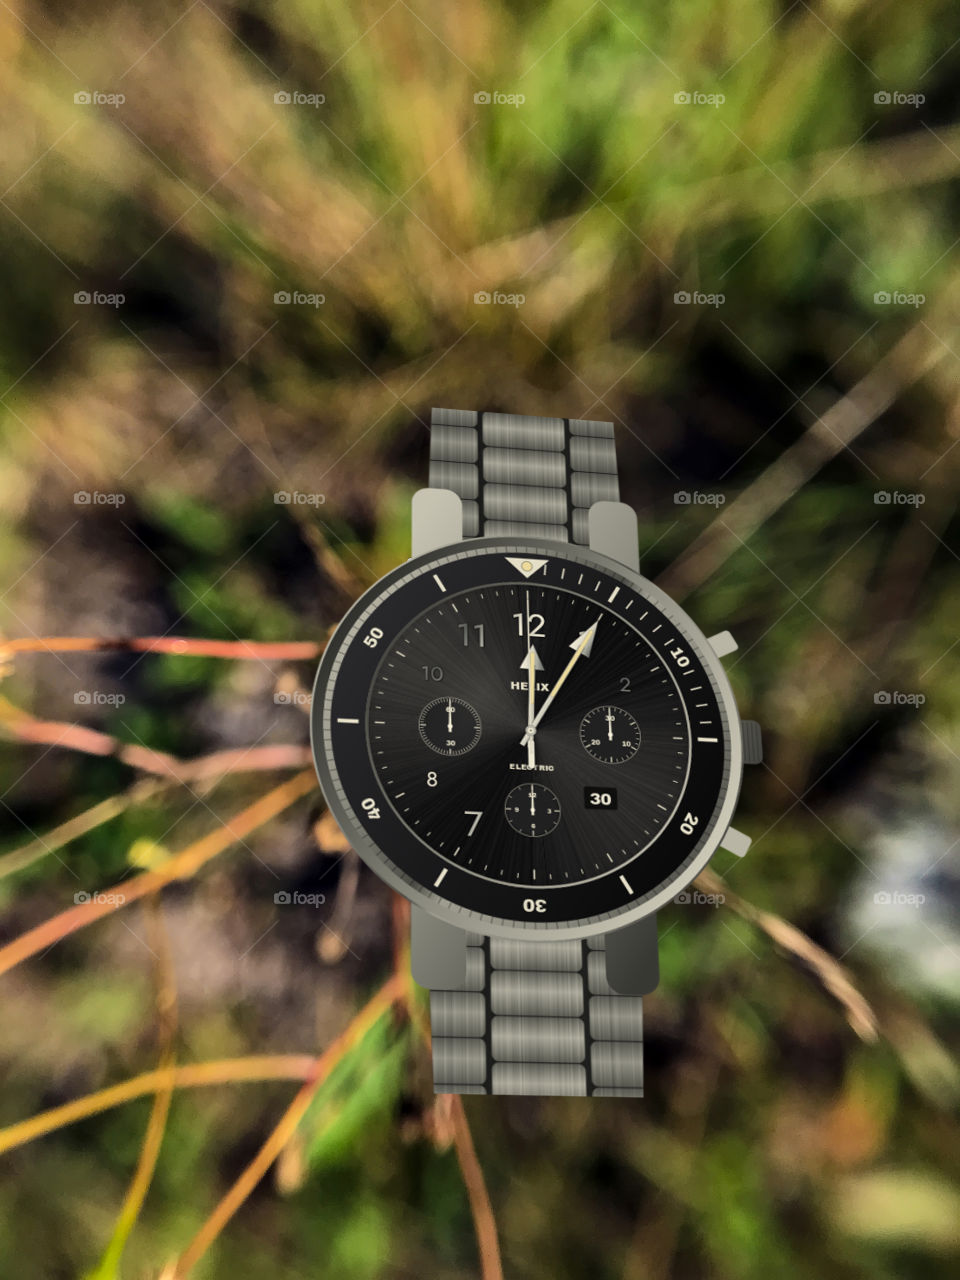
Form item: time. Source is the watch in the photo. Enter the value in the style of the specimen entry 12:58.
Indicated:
12:05
